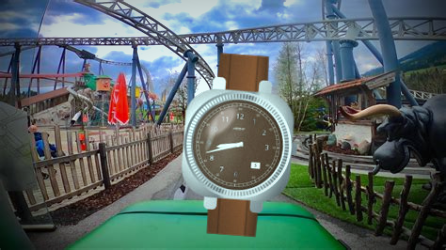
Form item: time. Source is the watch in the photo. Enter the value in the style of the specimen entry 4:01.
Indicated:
8:42
